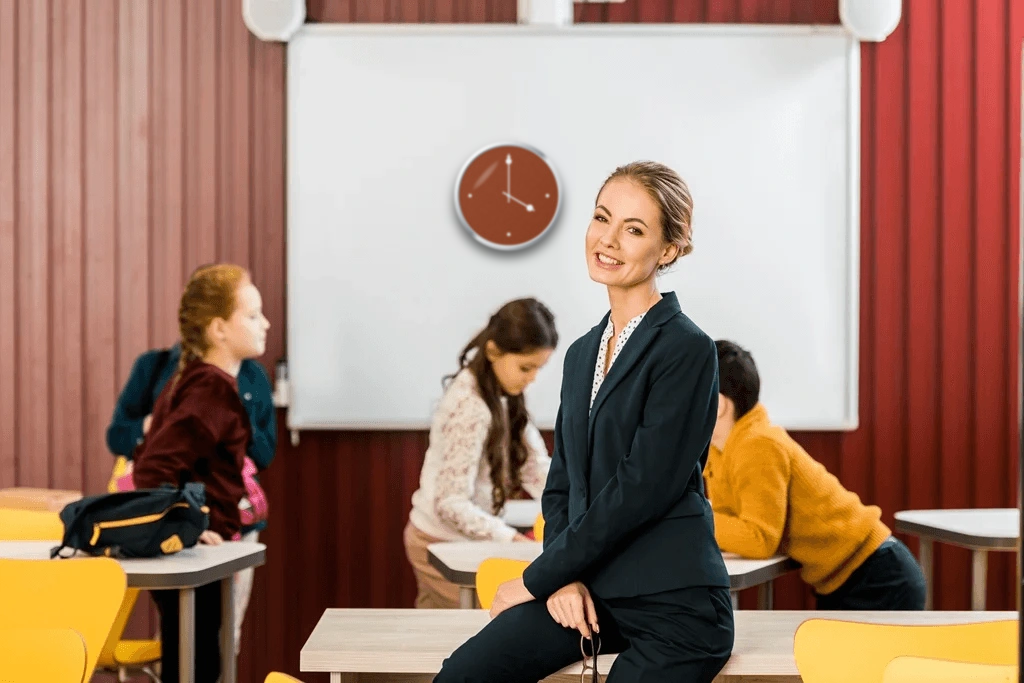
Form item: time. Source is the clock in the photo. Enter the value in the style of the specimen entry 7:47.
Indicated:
4:00
